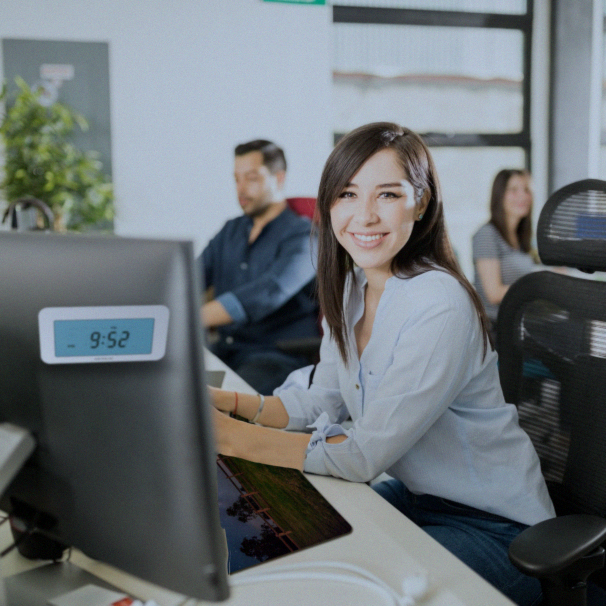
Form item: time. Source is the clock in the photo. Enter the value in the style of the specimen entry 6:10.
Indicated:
9:52
